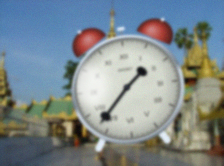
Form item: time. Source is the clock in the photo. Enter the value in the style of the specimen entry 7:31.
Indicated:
1:37
